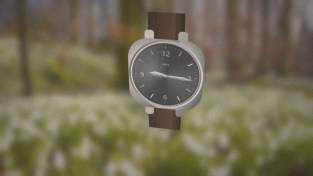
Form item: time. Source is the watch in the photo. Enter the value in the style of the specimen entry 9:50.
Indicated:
9:16
